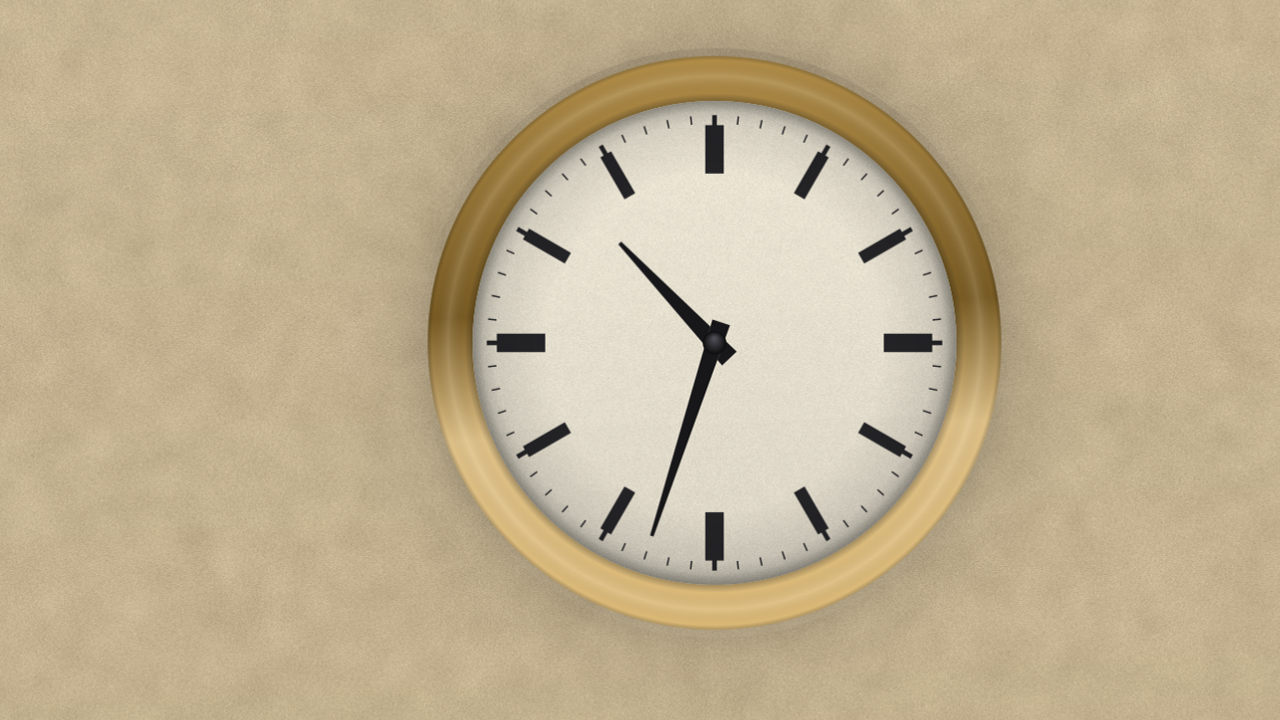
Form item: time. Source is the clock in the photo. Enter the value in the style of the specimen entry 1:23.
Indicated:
10:33
